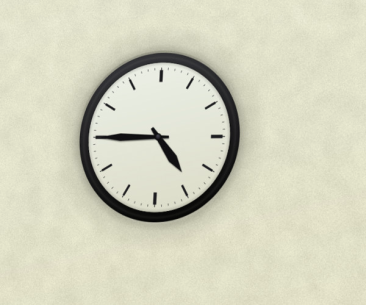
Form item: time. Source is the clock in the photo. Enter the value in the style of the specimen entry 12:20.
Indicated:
4:45
